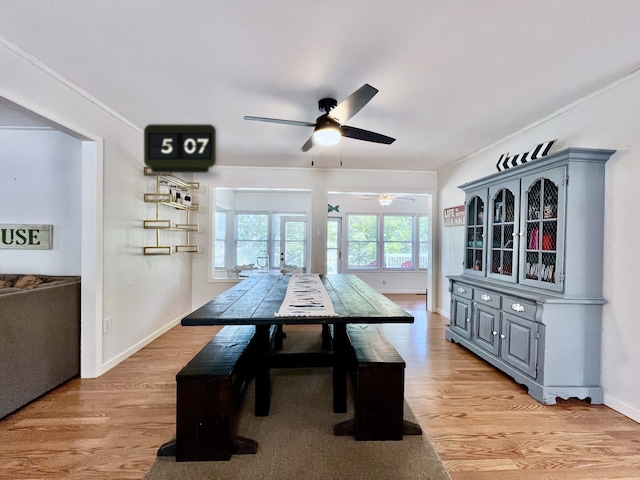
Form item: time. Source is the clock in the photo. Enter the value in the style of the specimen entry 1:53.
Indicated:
5:07
